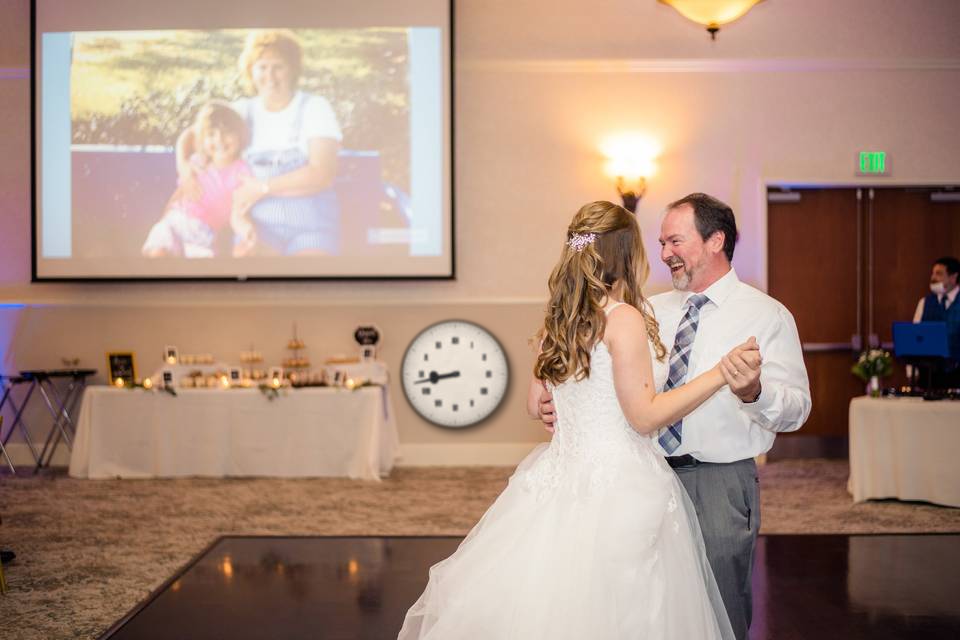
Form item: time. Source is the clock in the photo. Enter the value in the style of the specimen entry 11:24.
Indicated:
8:43
